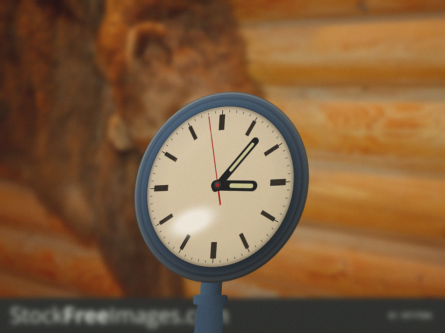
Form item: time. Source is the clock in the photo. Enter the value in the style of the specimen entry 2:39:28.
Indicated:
3:06:58
